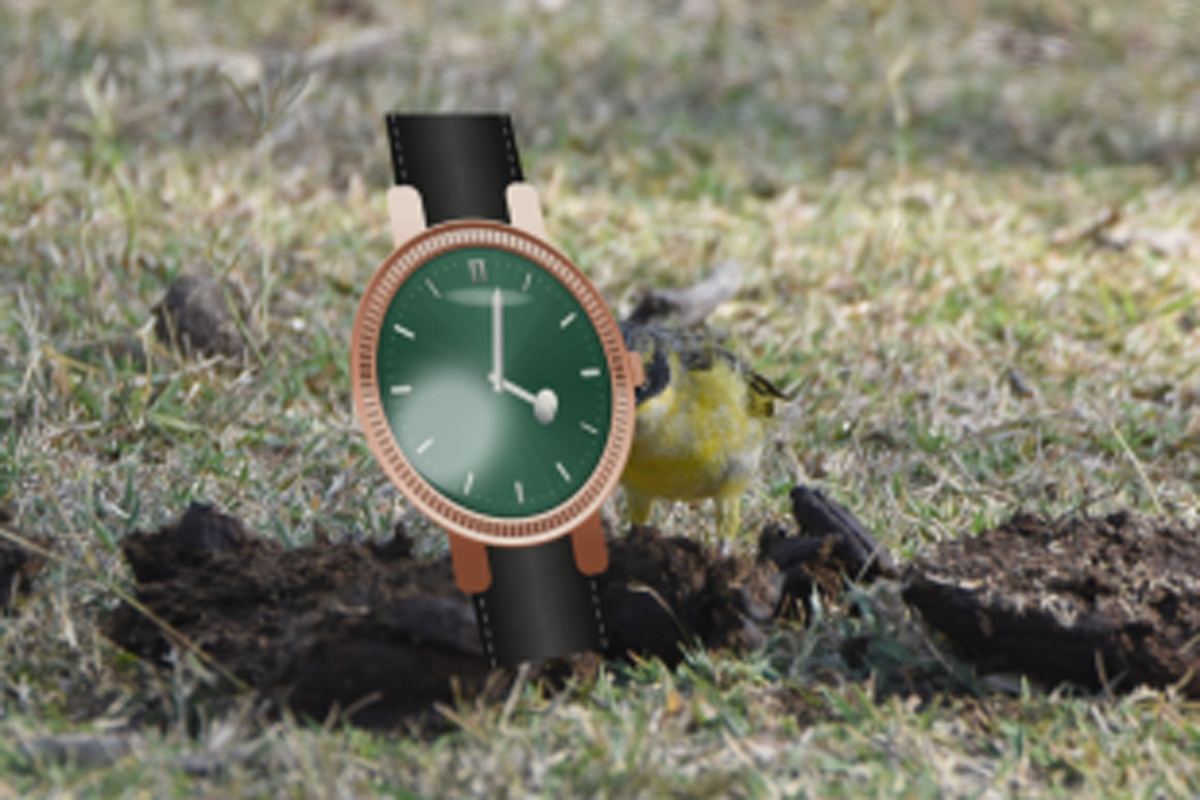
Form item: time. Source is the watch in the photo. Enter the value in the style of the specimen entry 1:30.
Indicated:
4:02
